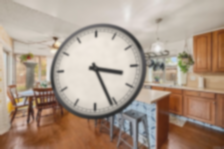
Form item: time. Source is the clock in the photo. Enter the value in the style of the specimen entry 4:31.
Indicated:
3:26
